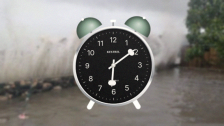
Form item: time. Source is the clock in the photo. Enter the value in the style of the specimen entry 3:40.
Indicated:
6:09
